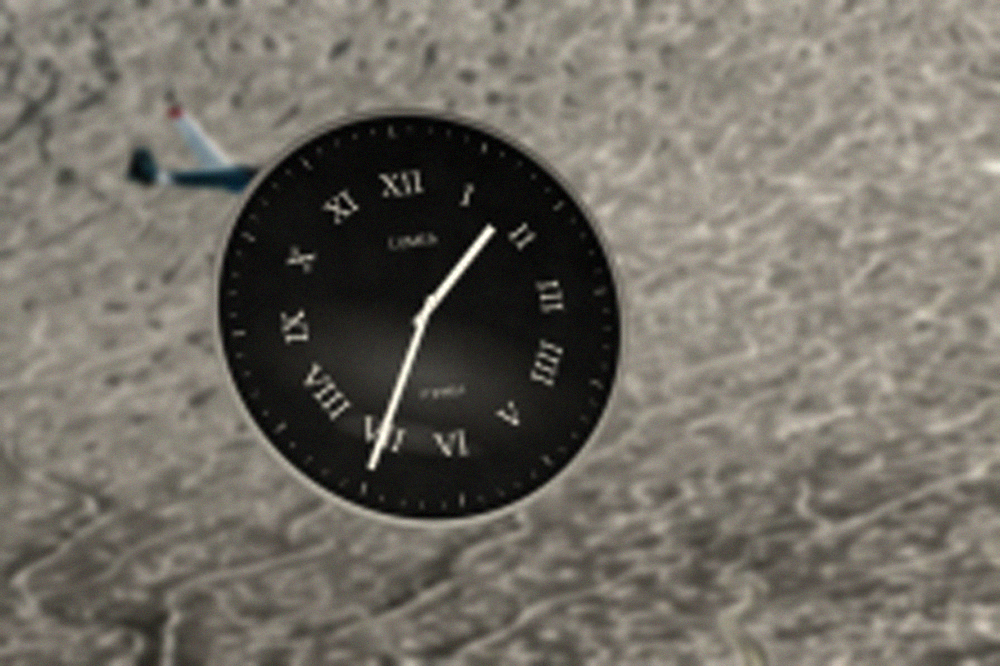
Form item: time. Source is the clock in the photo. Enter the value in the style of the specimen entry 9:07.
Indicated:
1:35
